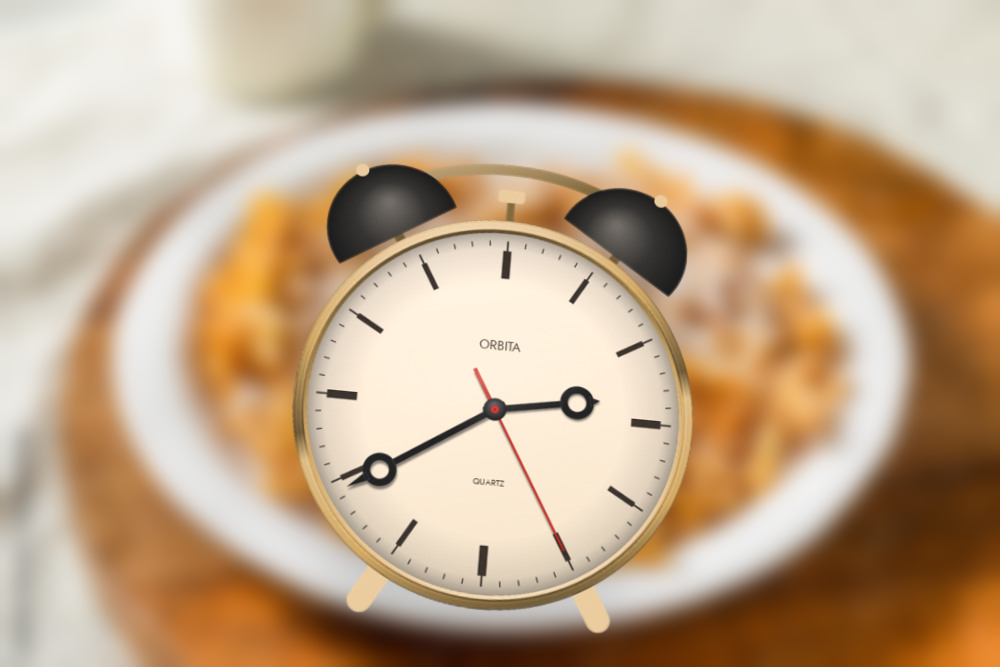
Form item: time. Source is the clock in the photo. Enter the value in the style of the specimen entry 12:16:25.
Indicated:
2:39:25
